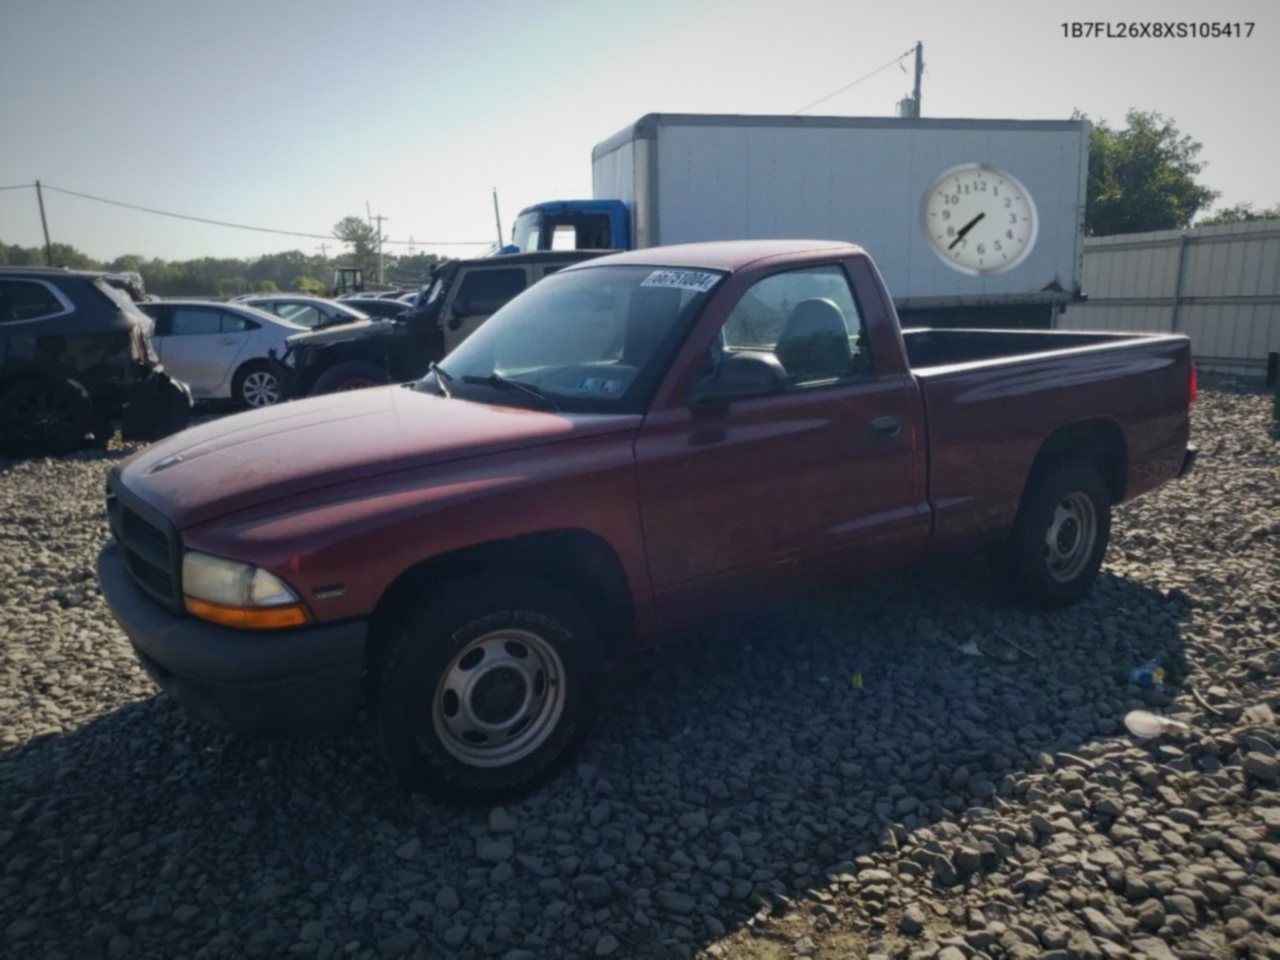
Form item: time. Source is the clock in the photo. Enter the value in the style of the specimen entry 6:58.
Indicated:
7:37
